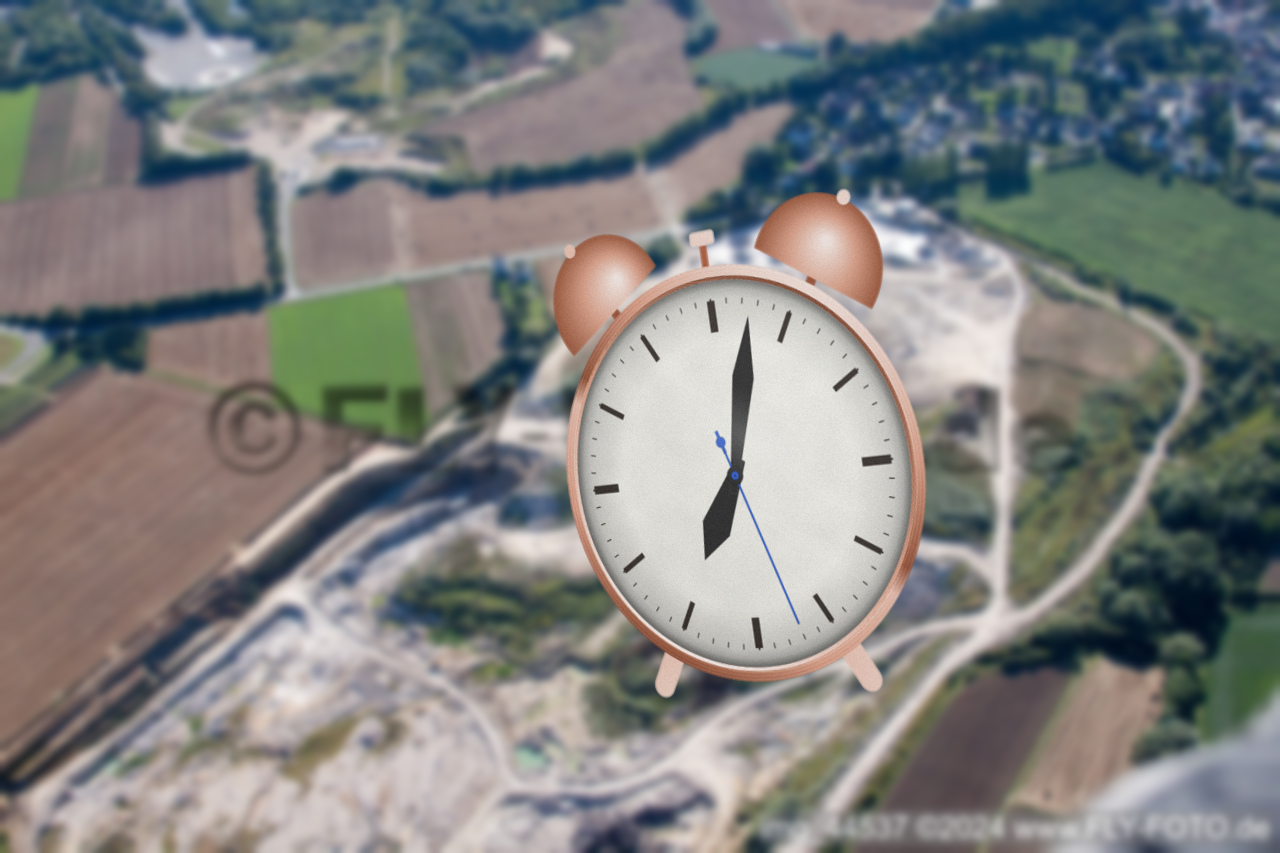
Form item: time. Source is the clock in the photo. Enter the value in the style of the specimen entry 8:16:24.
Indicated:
7:02:27
